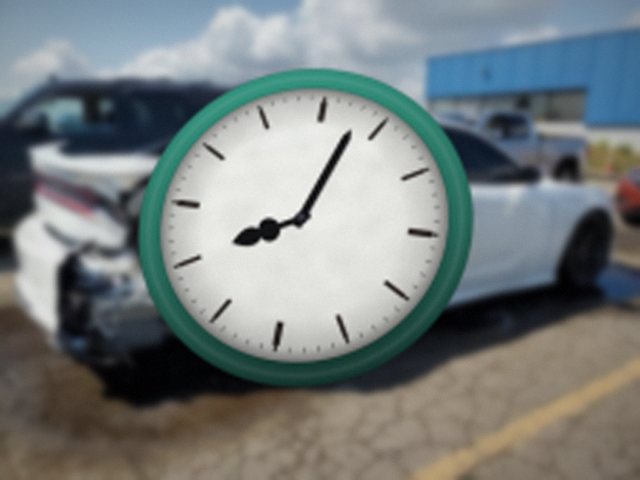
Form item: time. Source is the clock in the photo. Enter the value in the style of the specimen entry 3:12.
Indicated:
8:03
